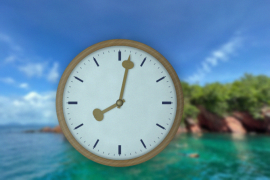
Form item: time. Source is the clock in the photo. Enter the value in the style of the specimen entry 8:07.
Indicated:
8:02
